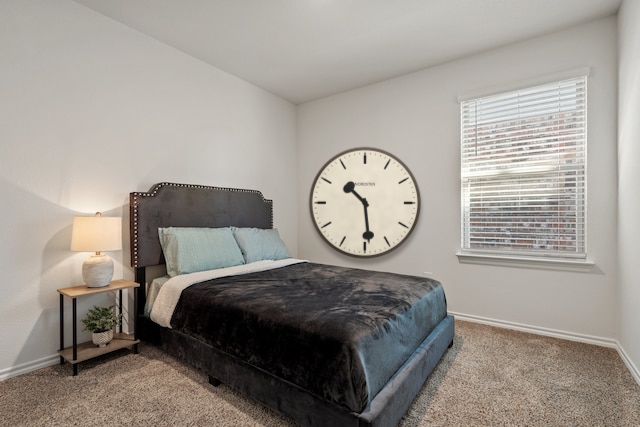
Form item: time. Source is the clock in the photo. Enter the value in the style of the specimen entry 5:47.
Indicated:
10:29
